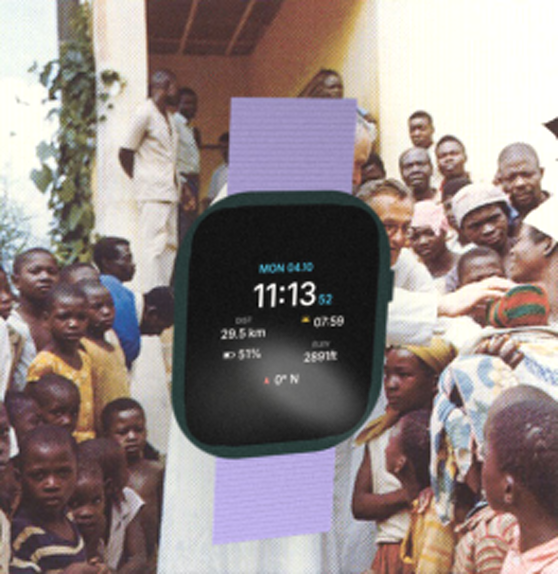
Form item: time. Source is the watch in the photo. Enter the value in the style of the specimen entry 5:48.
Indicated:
11:13
